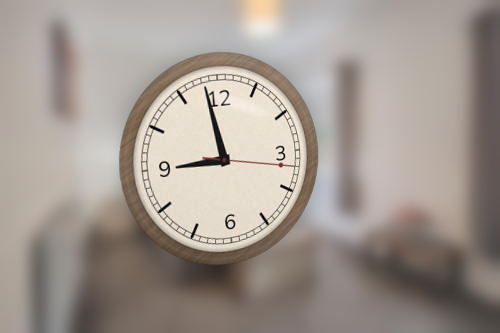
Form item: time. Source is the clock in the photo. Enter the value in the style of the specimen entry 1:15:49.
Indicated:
8:58:17
